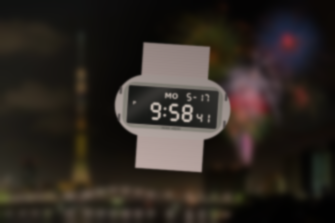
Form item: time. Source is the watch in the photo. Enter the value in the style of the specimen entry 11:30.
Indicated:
9:58
